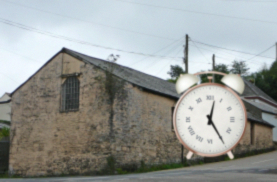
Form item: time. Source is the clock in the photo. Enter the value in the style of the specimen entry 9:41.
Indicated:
12:25
